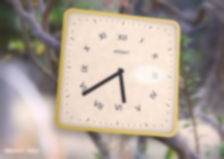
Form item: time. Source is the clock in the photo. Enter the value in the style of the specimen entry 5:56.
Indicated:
5:39
